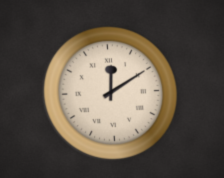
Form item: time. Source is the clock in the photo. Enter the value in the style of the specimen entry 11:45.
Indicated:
12:10
